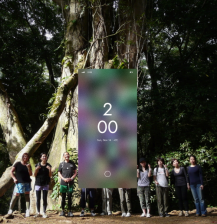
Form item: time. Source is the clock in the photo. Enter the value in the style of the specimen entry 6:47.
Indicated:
2:00
